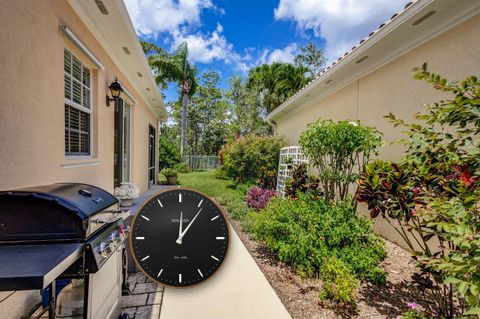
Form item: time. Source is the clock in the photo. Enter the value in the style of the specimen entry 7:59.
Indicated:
12:06
